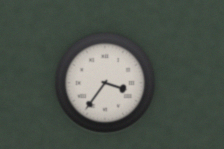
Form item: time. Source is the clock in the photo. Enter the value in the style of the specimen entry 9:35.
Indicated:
3:36
